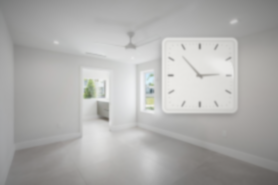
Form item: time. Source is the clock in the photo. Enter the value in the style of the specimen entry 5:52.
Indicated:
2:53
